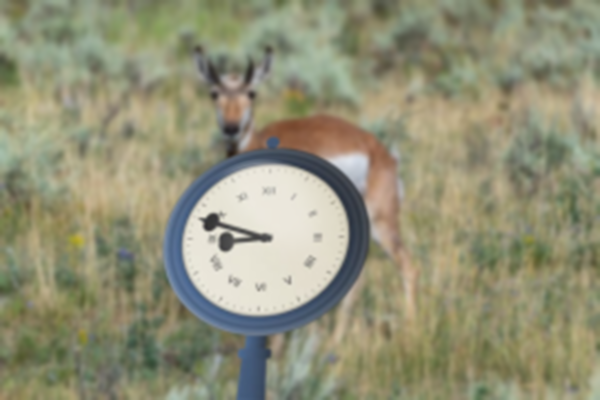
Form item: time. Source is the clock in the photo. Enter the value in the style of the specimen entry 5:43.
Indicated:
8:48
